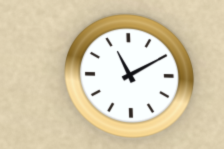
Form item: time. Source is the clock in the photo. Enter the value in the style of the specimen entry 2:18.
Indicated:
11:10
